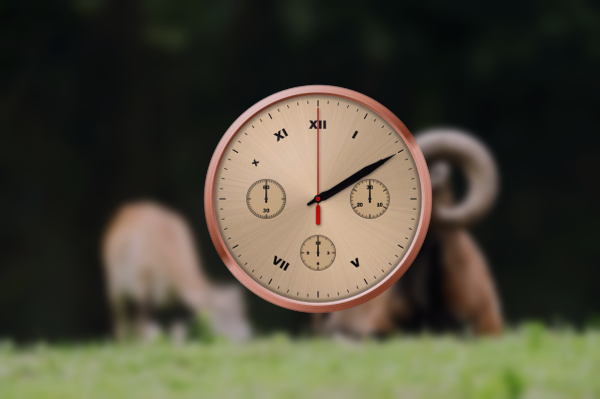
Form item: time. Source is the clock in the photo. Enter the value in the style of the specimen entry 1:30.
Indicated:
2:10
